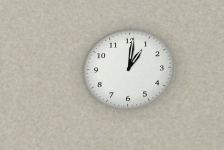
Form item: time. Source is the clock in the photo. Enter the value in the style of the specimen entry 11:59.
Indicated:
1:01
